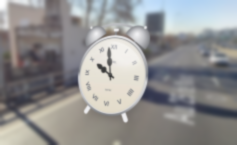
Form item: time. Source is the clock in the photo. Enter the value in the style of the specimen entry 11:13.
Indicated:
9:58
